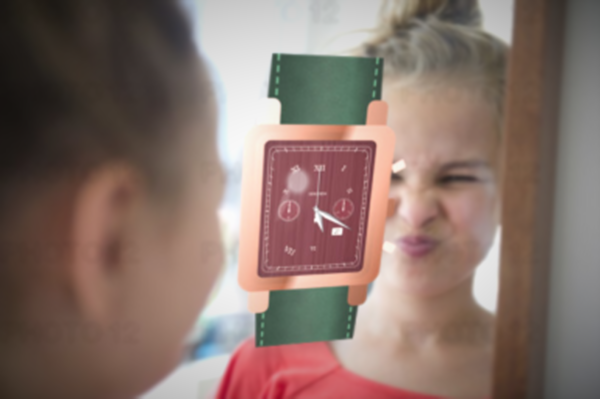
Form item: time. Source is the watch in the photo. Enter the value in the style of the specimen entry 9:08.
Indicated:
5:20
